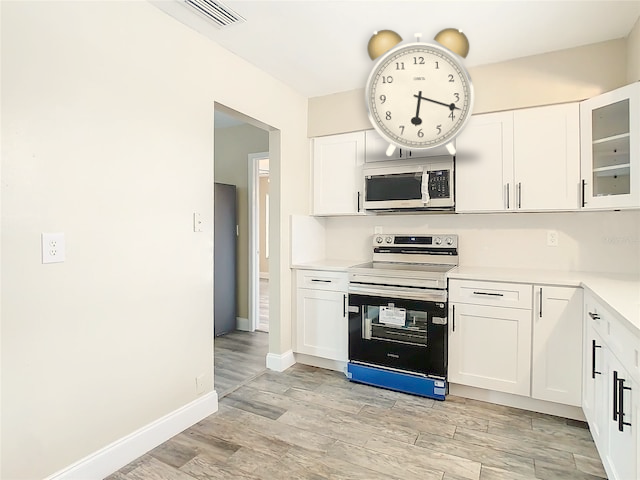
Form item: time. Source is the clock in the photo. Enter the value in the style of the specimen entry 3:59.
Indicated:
6:18
